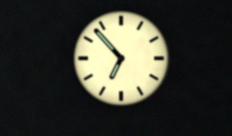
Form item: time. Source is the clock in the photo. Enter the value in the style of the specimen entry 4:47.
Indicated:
6:53
